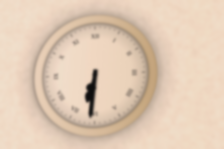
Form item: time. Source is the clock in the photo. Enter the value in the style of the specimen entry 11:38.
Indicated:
6:31
